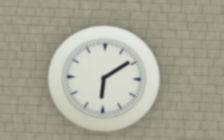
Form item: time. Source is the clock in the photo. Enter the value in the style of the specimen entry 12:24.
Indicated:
6:09
